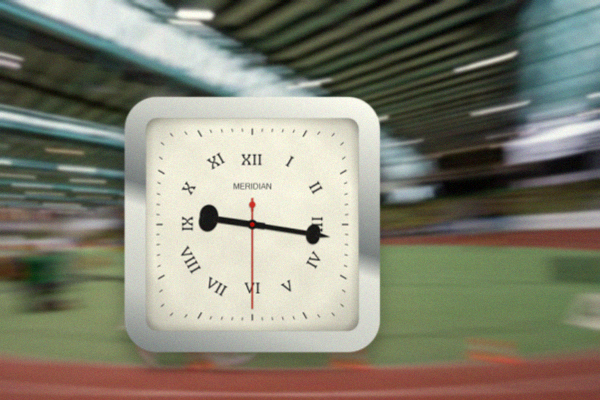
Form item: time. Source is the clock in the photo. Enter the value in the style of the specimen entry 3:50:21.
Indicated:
9:16:30
